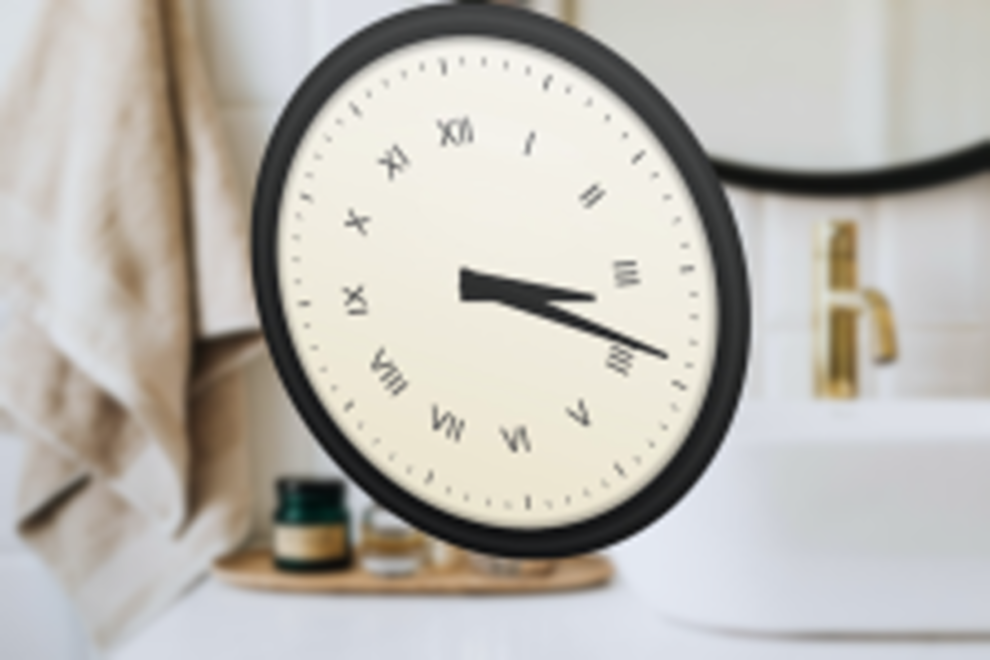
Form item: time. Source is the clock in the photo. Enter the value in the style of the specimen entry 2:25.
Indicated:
3:19
